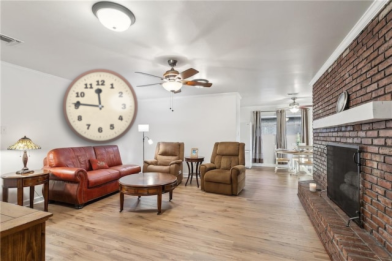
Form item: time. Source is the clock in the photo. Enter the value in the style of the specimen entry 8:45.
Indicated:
11:46
